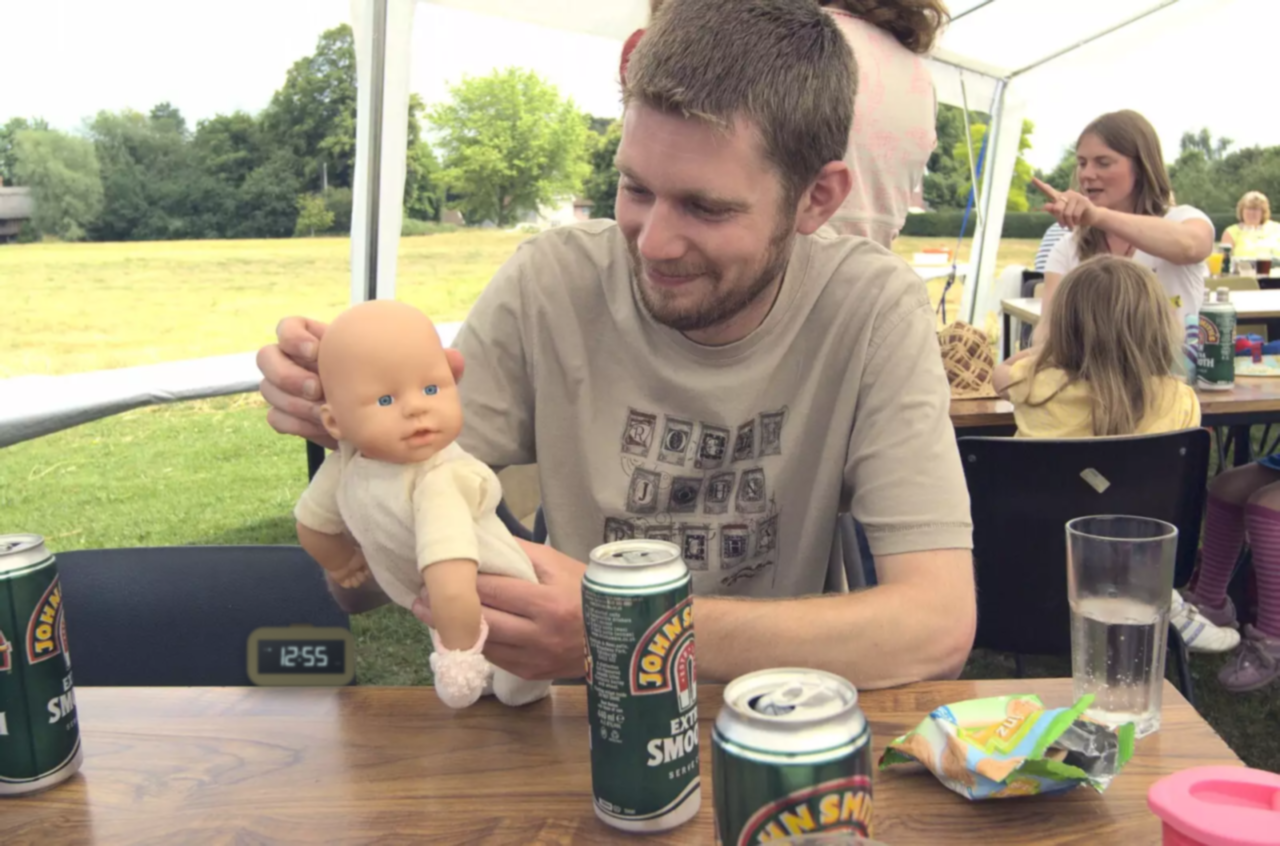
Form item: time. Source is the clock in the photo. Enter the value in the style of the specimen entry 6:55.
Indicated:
12:55
